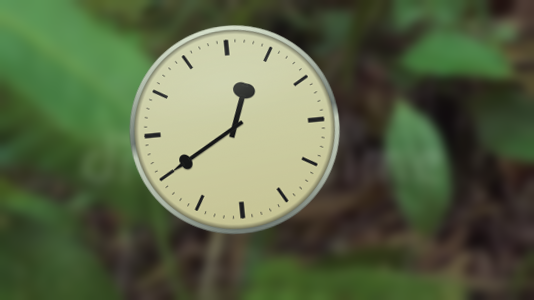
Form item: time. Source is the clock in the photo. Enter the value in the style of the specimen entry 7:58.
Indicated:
12:40
